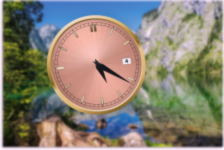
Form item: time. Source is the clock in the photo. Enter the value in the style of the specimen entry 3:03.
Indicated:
5:21
